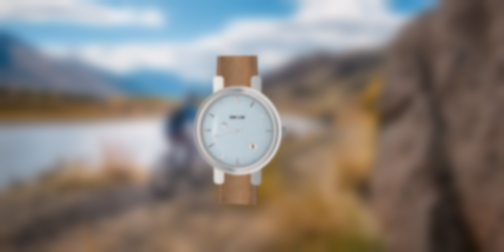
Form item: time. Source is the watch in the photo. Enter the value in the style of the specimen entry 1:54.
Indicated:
9:42
